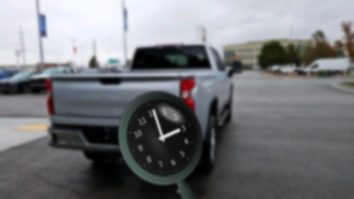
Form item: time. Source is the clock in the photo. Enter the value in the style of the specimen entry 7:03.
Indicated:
3:01
